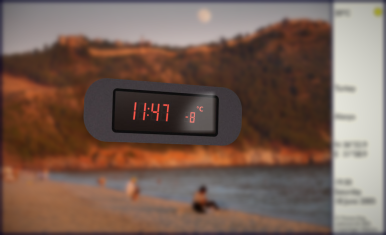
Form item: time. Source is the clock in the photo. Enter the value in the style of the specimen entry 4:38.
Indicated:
11:47
